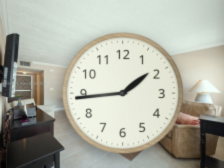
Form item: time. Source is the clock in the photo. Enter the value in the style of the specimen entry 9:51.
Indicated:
1:44
